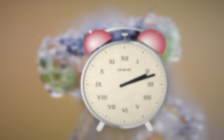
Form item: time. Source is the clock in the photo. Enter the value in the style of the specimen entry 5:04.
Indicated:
2:12
